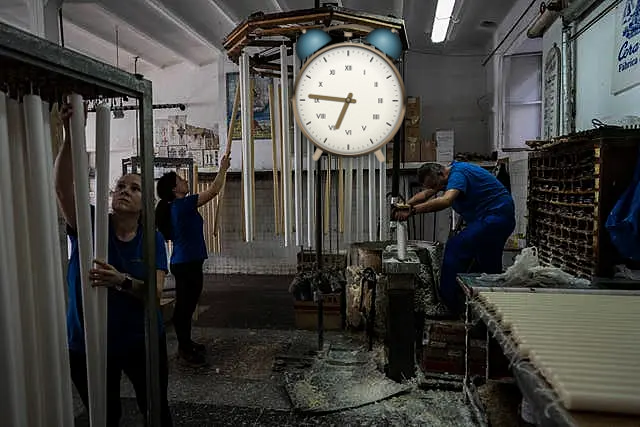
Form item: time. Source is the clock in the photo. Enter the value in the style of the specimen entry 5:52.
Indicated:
6:46
